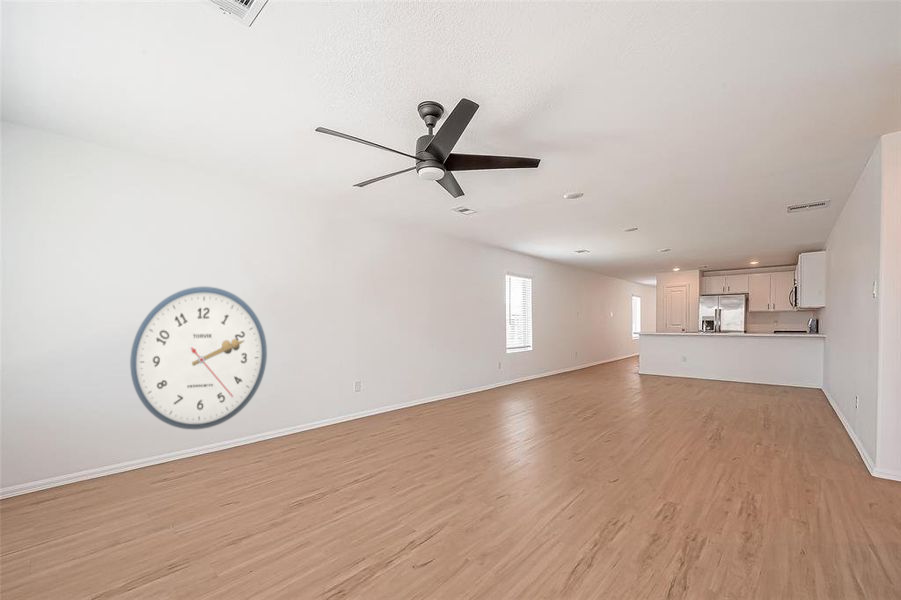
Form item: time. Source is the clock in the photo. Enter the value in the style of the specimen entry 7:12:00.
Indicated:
2:11:23
